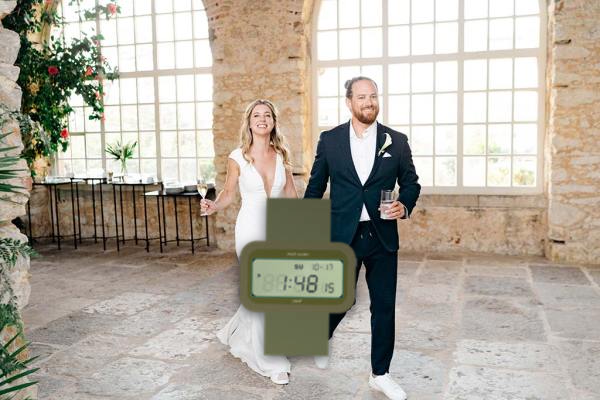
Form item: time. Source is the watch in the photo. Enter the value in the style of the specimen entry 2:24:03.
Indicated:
1:48:15
